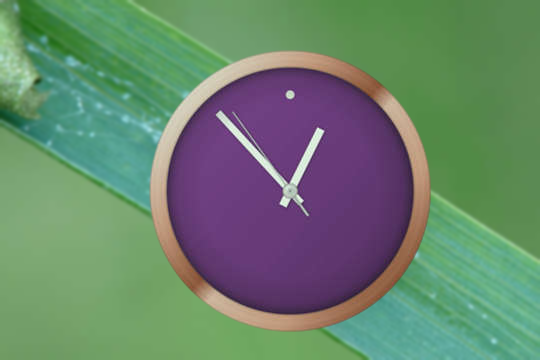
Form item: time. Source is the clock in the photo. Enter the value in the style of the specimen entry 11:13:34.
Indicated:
12:52:54
